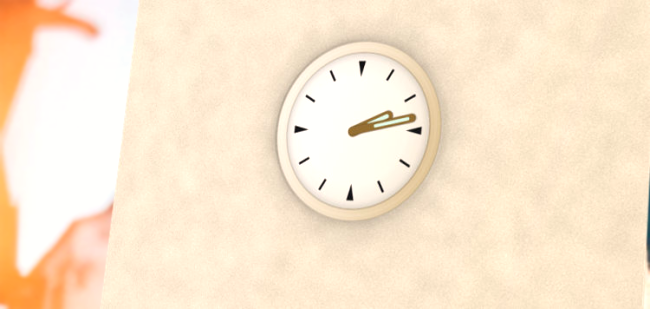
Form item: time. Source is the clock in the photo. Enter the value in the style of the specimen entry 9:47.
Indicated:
2:13
